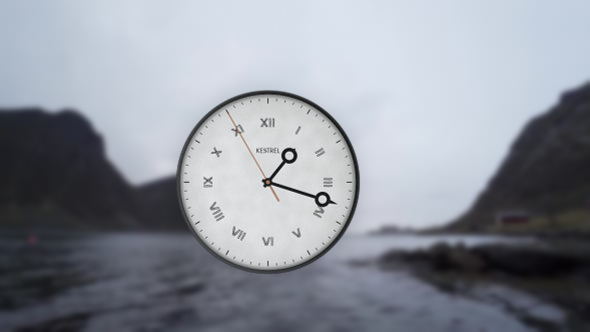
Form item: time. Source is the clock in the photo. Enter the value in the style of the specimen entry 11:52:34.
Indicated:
1:17:55
